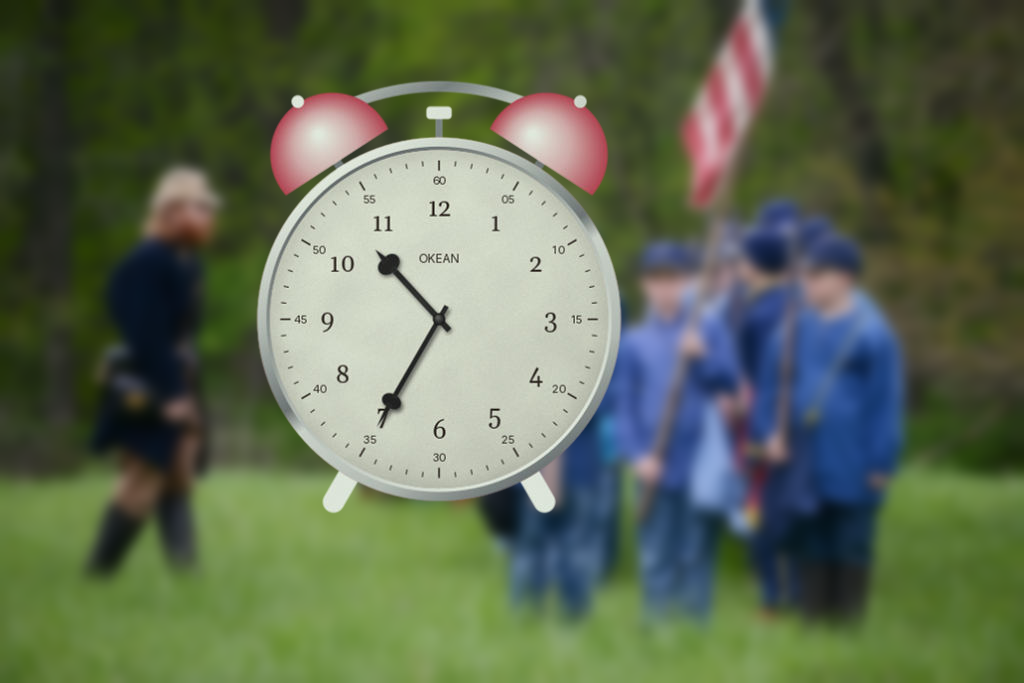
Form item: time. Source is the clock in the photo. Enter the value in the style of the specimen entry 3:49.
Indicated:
10:35
